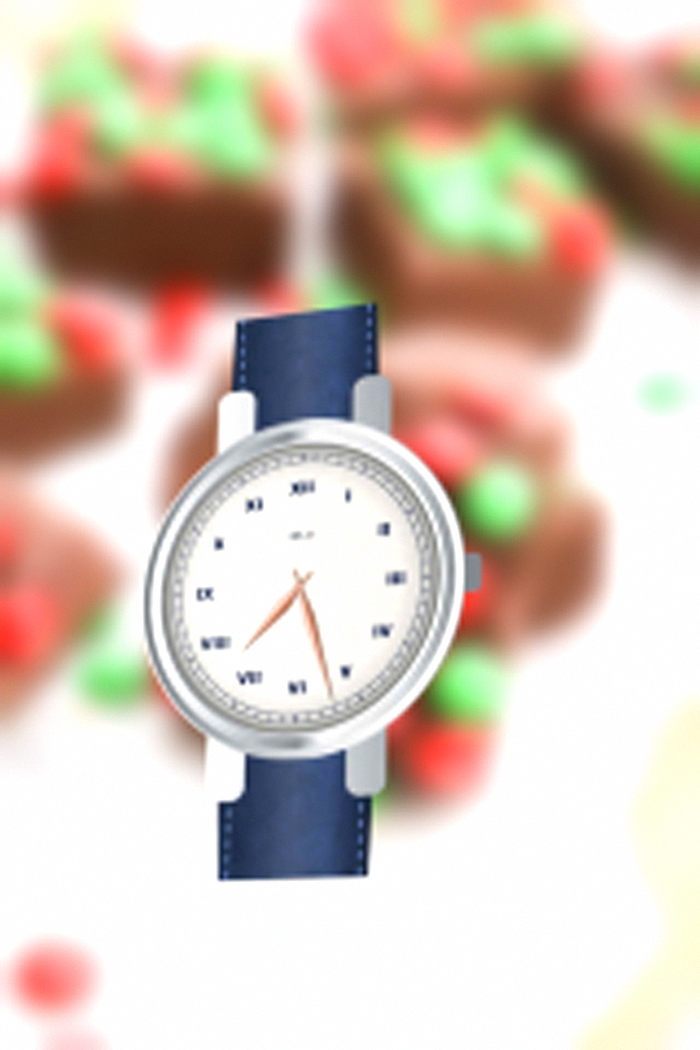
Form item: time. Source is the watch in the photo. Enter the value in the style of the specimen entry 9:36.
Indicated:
7:27
